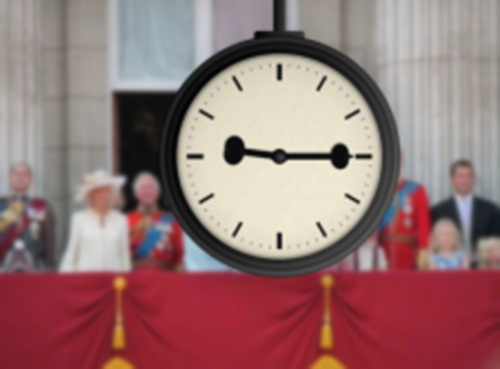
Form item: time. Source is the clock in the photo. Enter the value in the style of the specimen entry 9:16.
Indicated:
9:15
